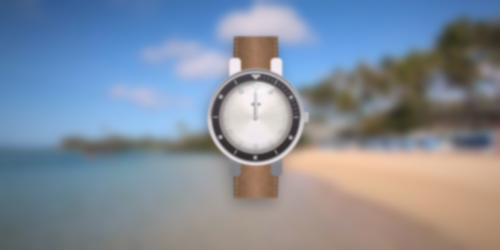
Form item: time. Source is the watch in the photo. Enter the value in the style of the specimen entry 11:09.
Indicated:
12:00
